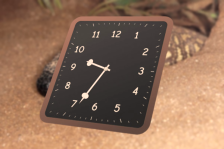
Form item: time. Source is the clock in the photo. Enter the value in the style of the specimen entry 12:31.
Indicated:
9:34
